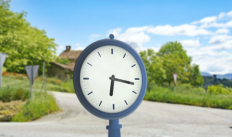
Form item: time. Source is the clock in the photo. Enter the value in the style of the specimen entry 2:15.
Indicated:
6:17
